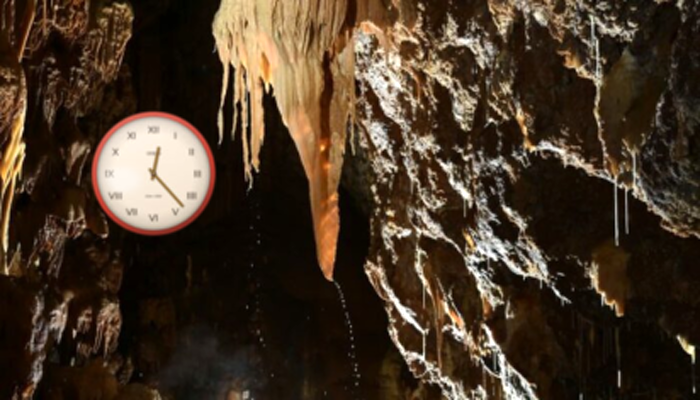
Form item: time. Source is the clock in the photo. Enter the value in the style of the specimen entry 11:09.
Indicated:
12:23
